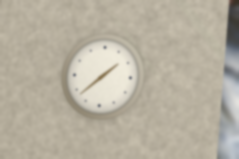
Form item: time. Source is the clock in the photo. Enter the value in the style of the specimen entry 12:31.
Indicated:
1:38
